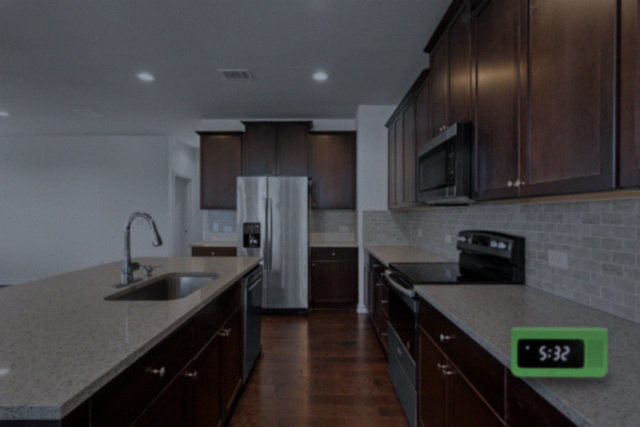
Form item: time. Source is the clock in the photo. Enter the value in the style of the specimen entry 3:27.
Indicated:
5:32
